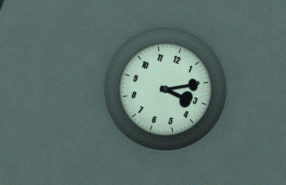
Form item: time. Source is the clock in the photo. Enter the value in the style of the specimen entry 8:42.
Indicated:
3:10
